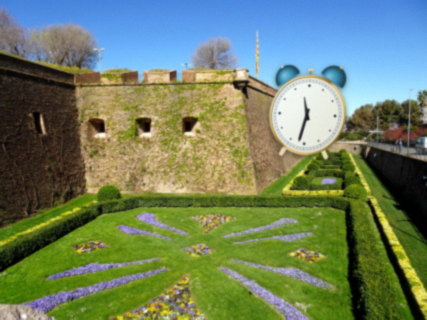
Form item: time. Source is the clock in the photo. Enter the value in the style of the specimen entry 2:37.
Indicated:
11:32
